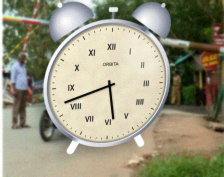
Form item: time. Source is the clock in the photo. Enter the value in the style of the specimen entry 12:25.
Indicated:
5:42
